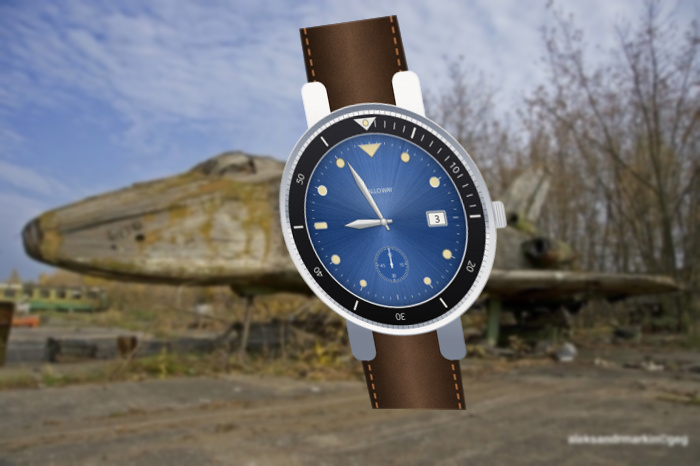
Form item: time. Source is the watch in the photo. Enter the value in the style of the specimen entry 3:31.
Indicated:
8:56
